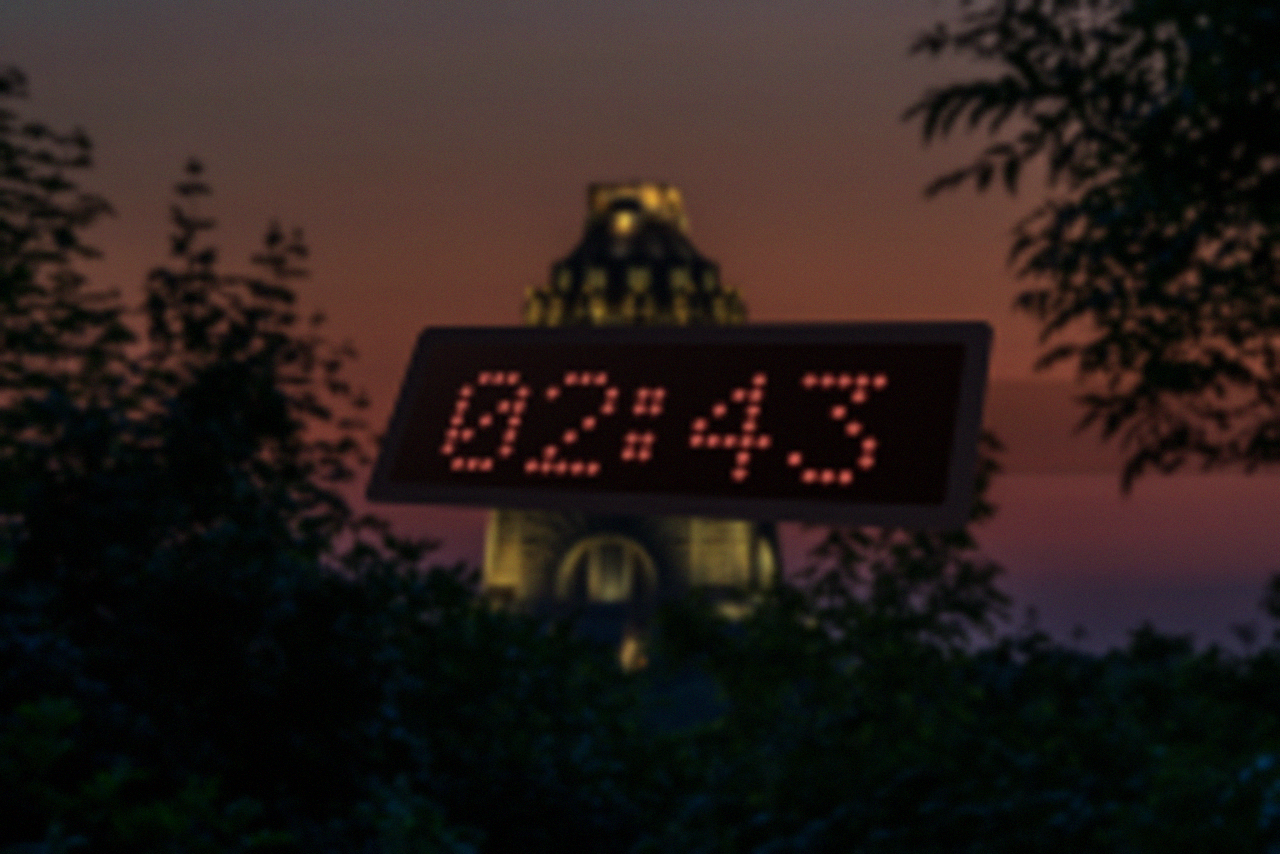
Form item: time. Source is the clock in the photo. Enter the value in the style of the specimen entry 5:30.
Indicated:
2:43
